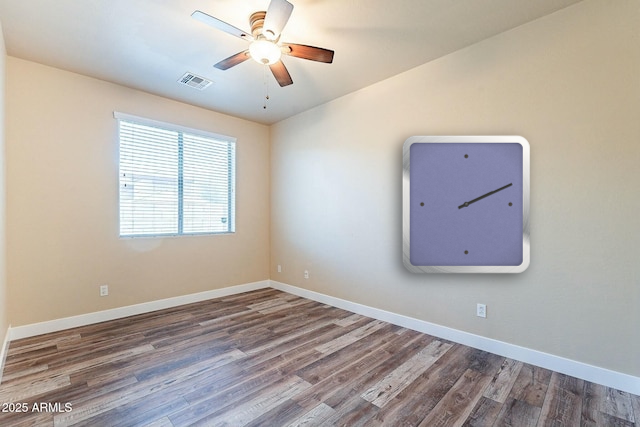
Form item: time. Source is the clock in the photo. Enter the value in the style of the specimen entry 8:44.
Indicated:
2:11
